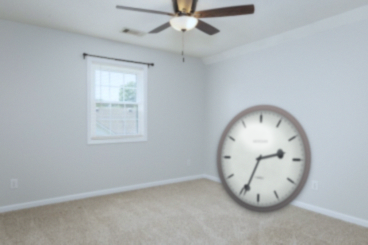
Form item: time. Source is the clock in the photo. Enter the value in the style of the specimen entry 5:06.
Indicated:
2:34
